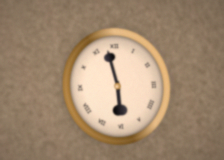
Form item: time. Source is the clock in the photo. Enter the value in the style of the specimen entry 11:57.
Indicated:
5:58
